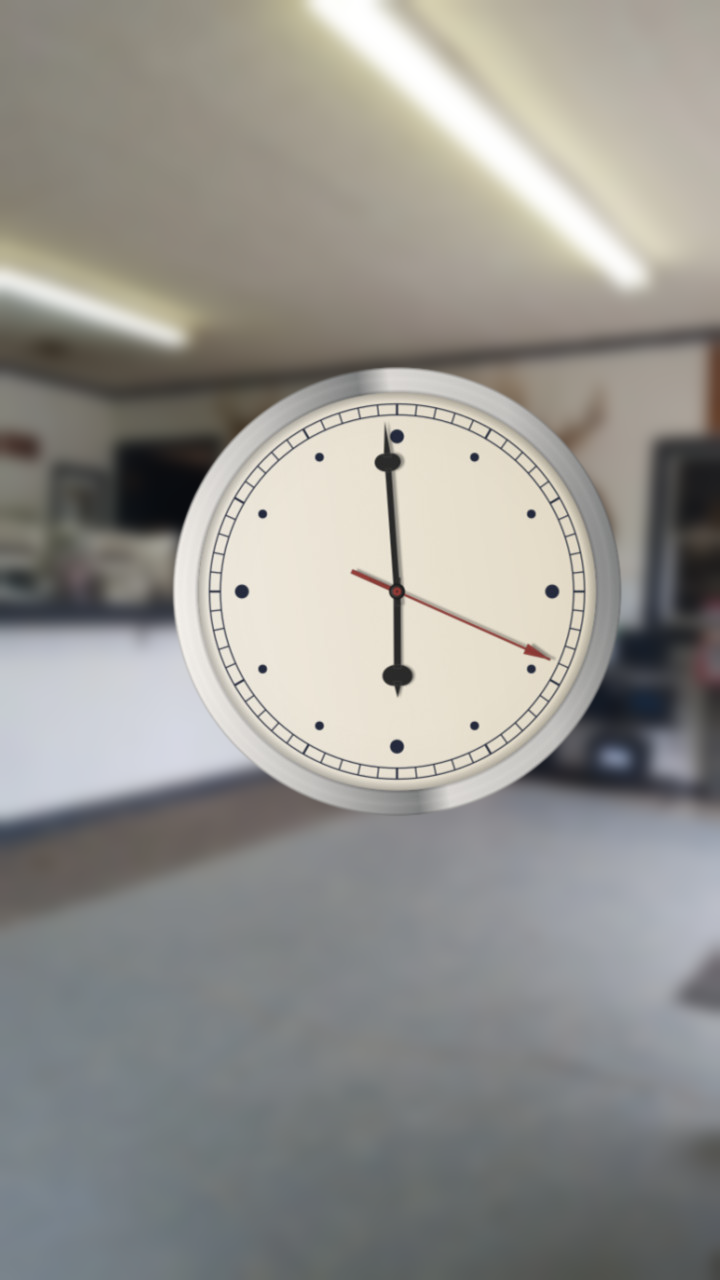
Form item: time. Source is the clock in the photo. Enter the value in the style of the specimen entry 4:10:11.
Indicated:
5:59:19
